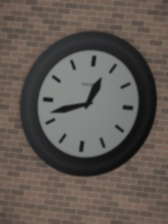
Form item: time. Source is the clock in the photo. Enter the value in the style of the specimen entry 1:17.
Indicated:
12:42
